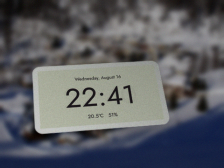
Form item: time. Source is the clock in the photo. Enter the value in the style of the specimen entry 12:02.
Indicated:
22:41
